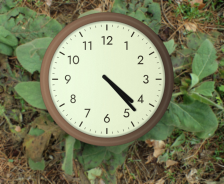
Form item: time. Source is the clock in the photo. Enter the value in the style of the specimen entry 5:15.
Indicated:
4:23
